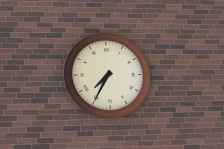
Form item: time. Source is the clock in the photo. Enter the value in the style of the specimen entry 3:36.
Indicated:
7:35
